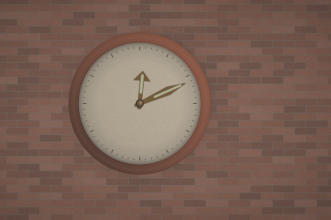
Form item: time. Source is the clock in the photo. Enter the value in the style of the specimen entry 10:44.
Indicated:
12:11
